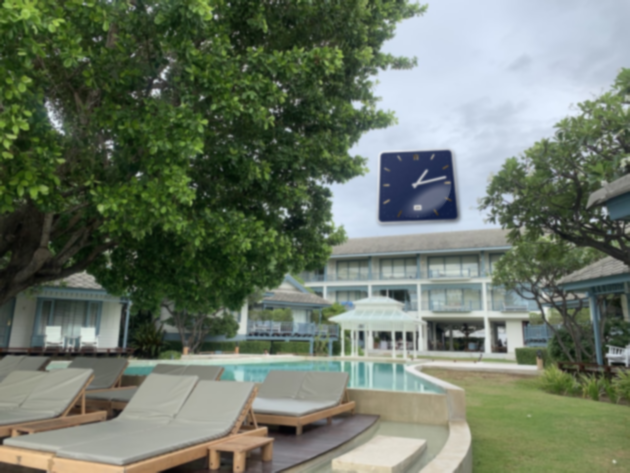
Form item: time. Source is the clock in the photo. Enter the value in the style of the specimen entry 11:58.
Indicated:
1:13
